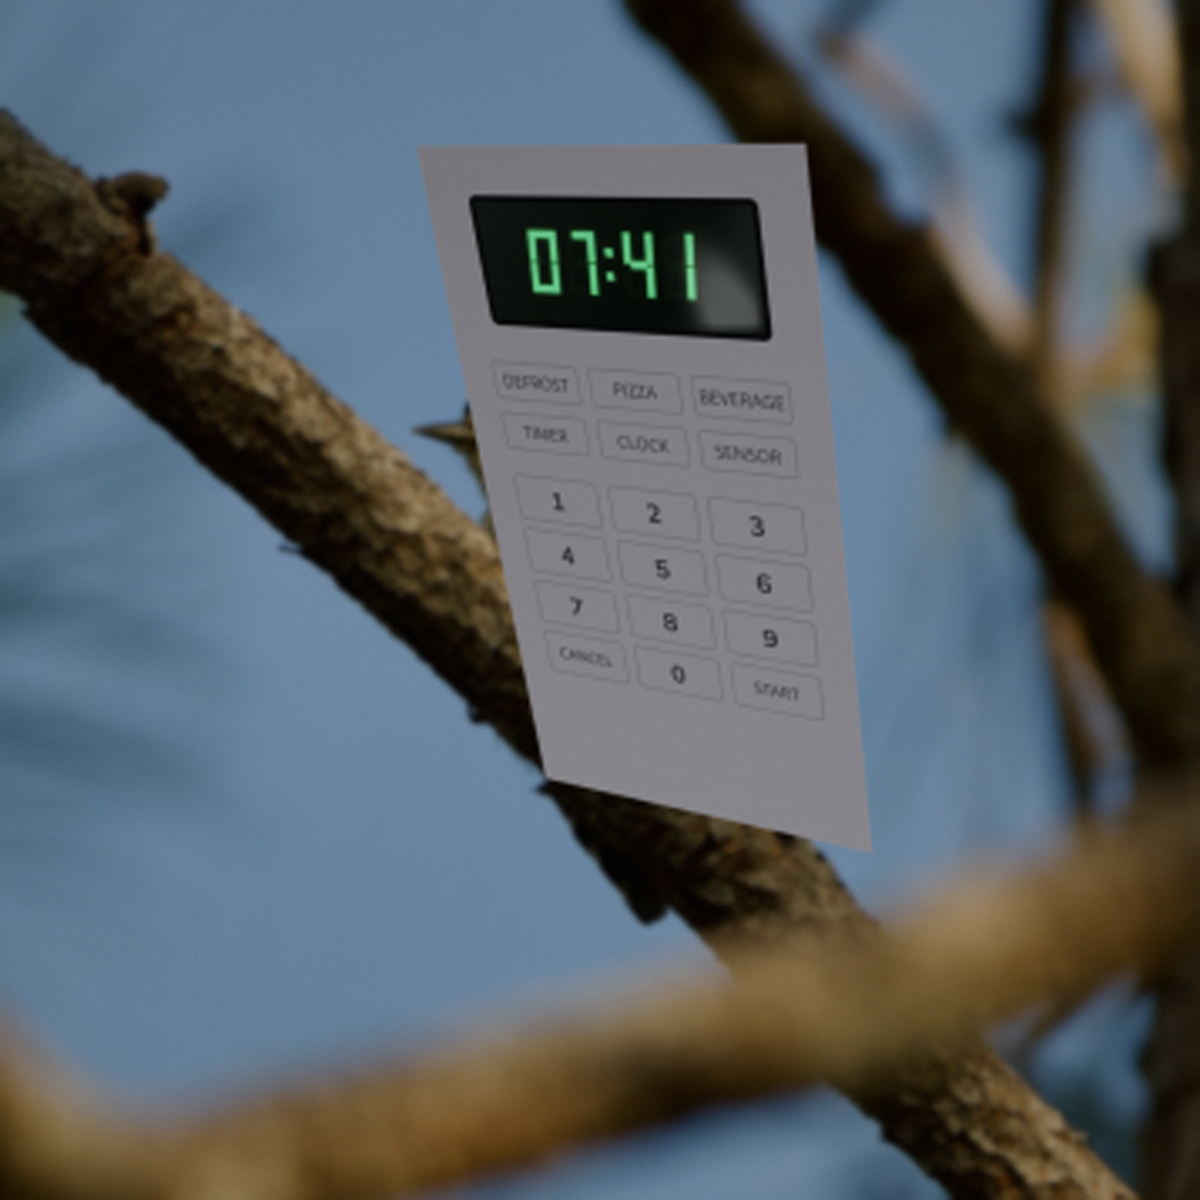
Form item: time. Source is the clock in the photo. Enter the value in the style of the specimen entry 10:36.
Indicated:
7:41
